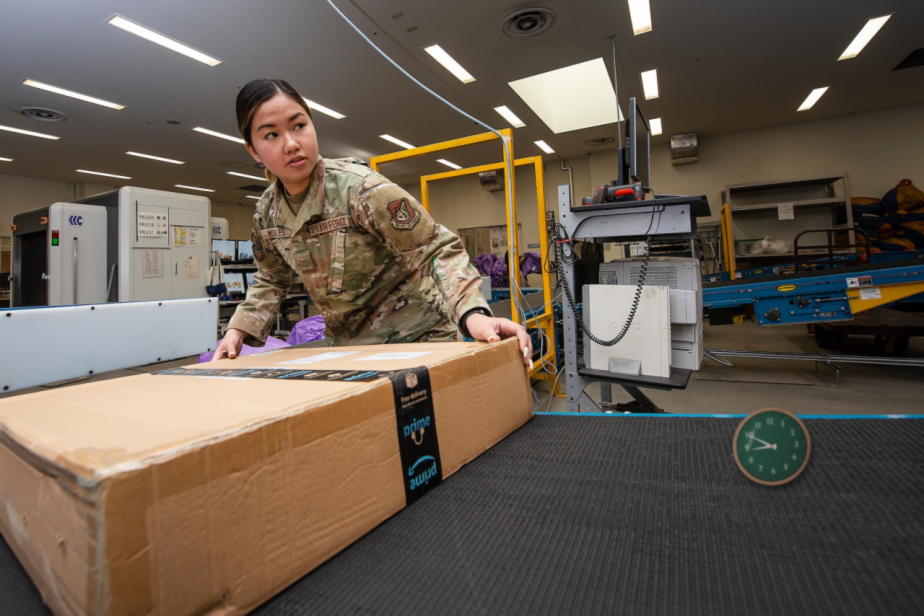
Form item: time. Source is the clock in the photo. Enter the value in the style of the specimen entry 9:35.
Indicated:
8:50
